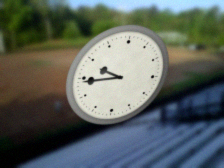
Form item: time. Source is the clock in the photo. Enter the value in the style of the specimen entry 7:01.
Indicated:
9:44
